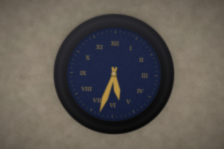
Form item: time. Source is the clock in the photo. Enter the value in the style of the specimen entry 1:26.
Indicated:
5:33
